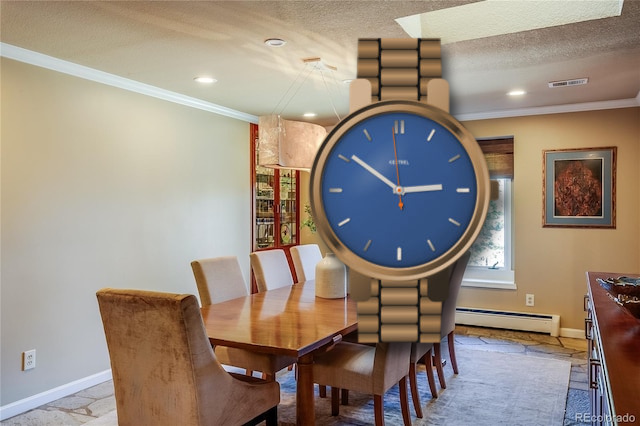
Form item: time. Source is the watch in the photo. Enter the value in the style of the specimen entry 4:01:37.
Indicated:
2:50:59
